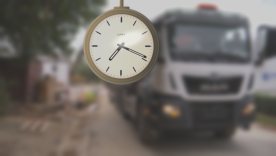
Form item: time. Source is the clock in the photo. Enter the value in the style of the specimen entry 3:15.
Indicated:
7:19
